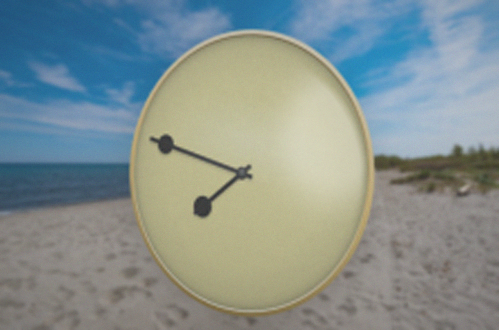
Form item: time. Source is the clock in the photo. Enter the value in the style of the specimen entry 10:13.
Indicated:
7:48
